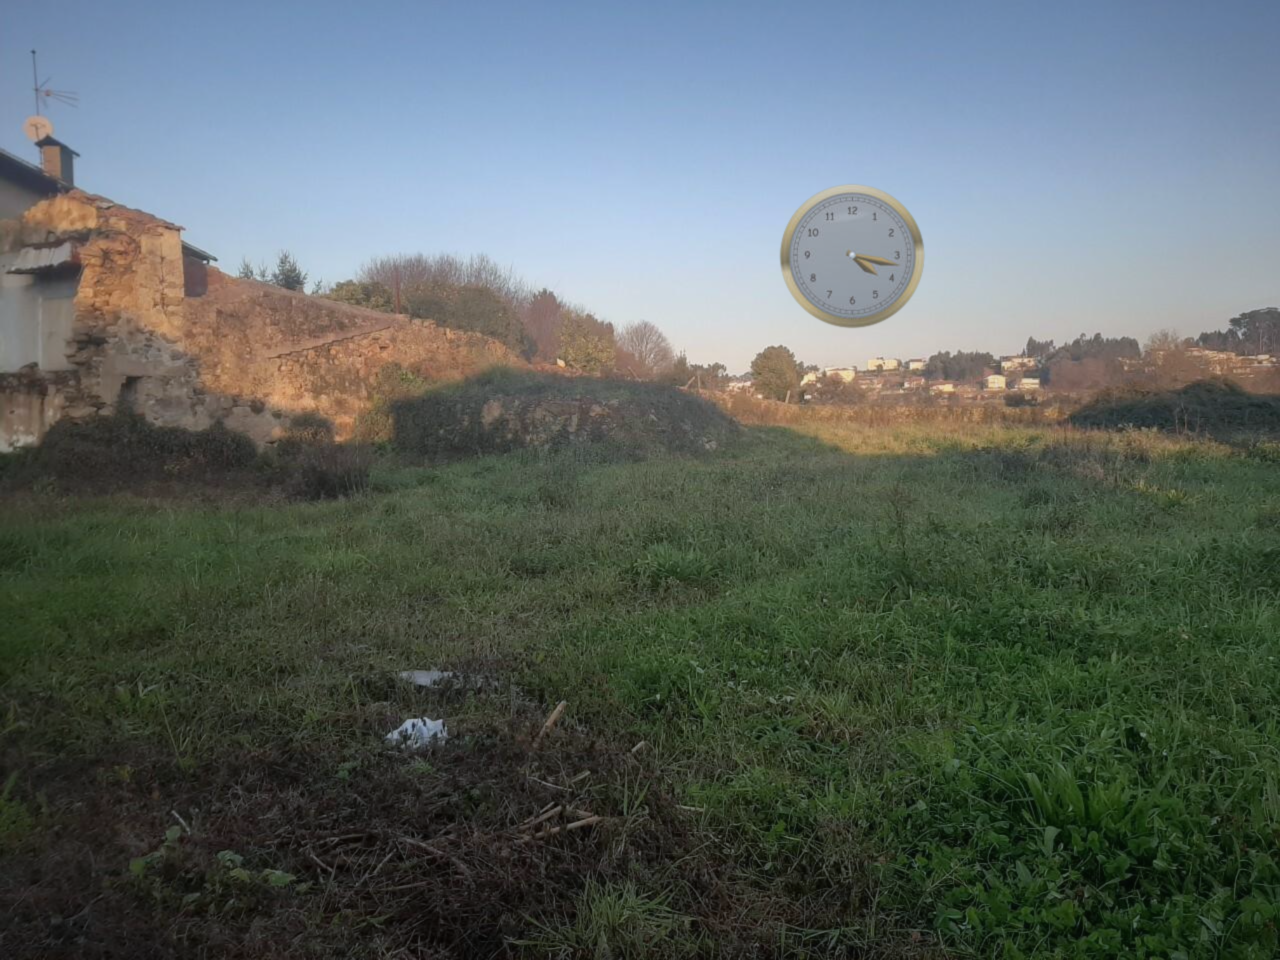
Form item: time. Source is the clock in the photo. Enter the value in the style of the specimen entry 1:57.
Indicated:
4:17
